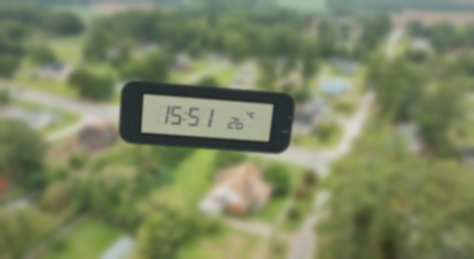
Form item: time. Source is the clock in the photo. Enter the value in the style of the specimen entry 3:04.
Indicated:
15:51
